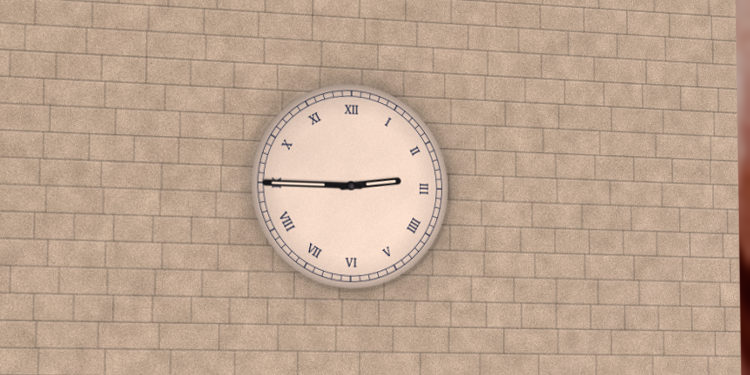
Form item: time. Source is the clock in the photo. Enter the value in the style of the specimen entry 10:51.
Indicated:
2:45
